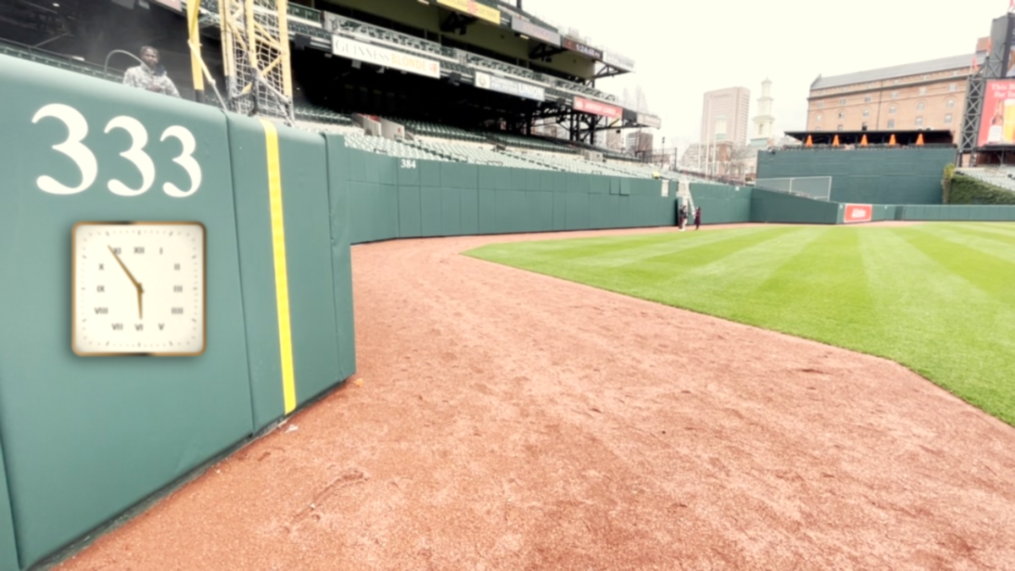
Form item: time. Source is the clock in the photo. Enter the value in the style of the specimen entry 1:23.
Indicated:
5:54
